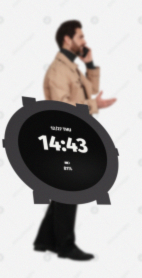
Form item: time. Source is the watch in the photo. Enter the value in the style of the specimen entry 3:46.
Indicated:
14:43
